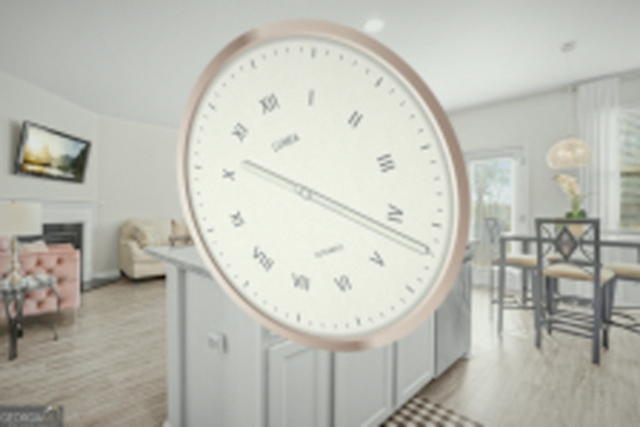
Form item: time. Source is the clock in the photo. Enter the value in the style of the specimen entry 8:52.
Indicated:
10:22
